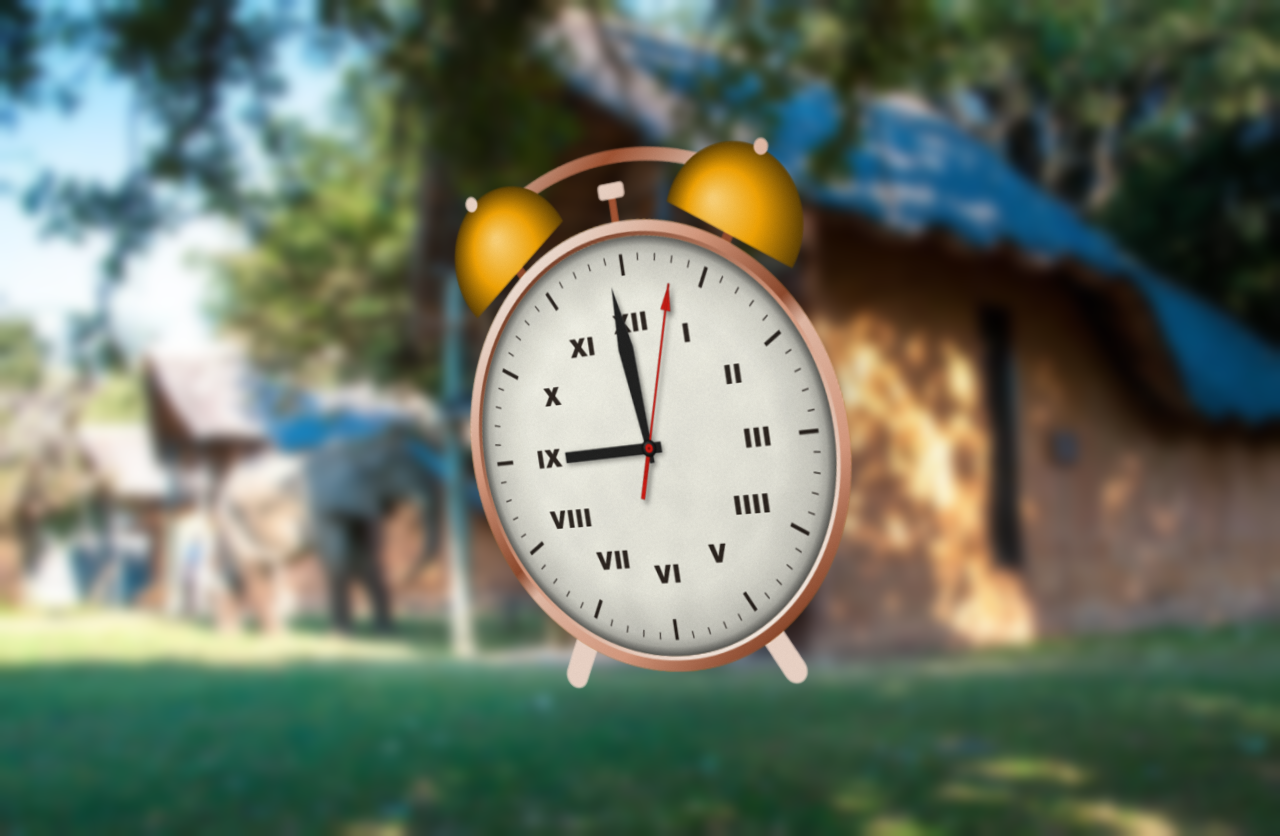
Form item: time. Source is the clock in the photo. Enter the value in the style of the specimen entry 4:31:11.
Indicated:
8:59:03
